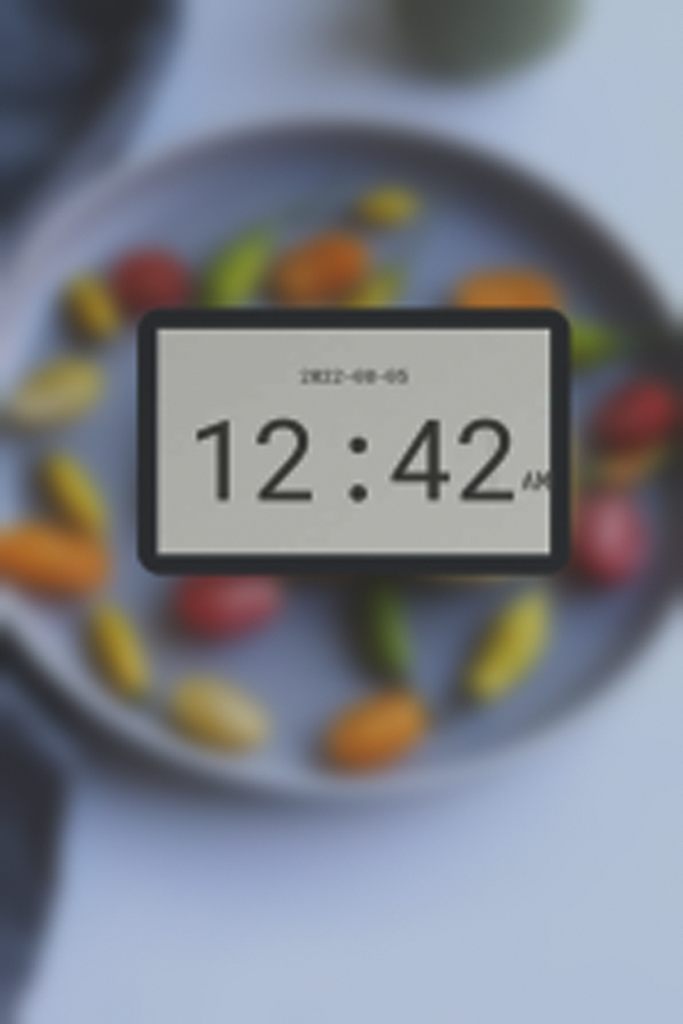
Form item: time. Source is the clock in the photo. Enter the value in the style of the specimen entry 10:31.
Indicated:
12:42
